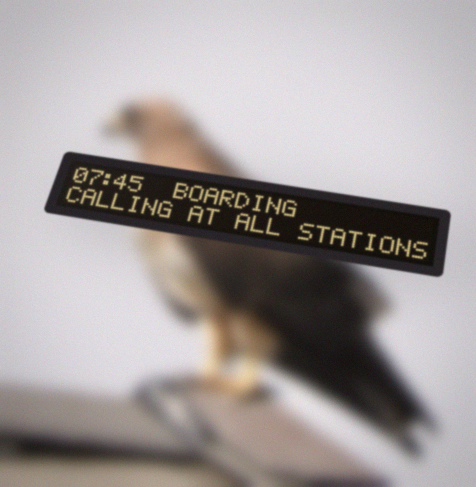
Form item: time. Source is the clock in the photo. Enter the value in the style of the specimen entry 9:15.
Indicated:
7:45
